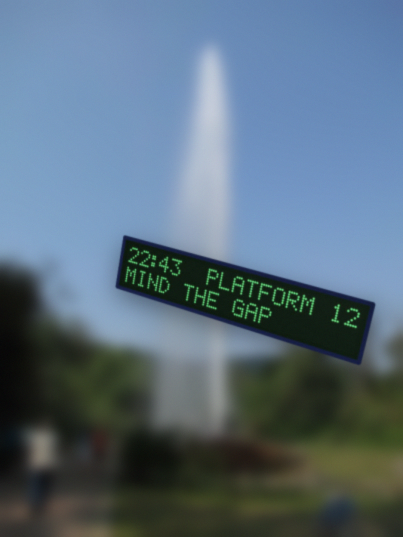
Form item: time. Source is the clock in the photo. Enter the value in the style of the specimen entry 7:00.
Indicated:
22:43
